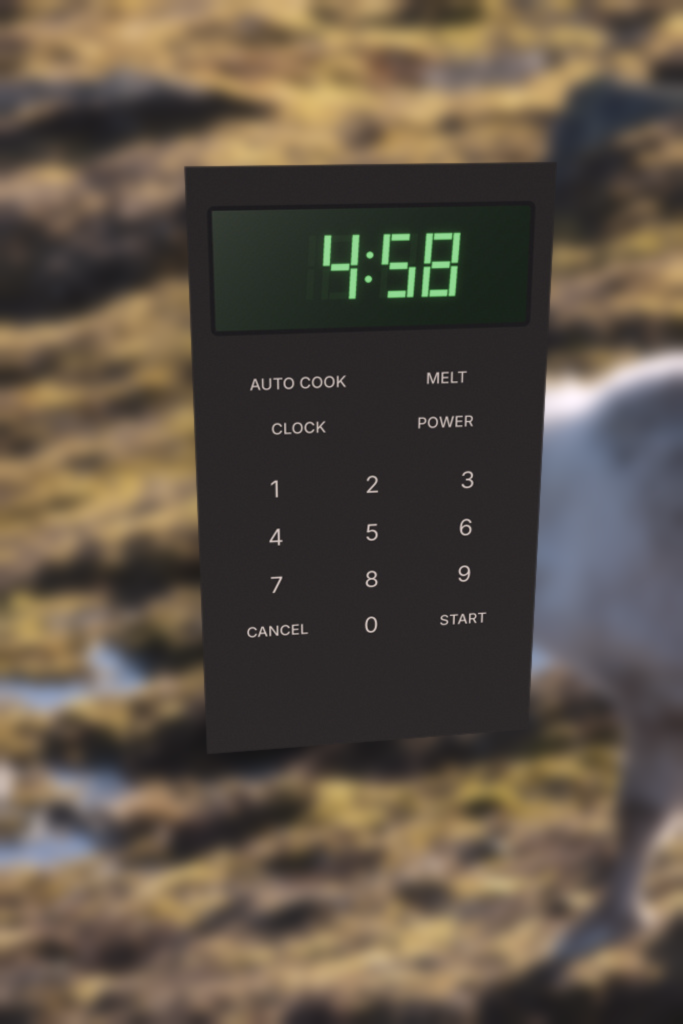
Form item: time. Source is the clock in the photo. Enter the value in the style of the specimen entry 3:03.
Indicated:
4:58
